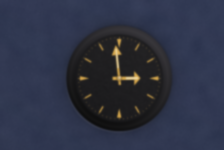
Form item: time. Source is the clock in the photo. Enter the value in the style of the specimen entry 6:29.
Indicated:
2:59
